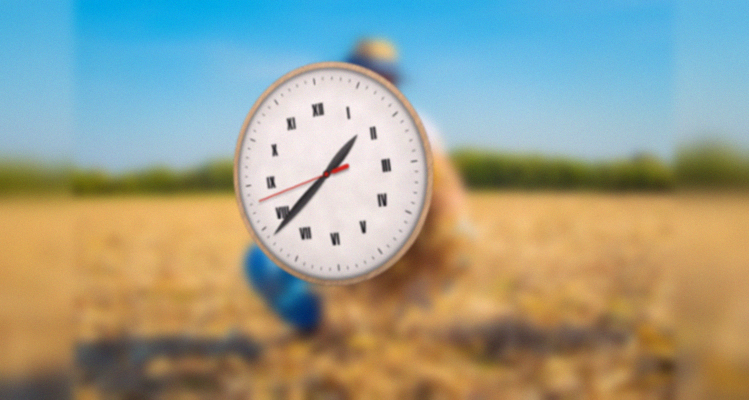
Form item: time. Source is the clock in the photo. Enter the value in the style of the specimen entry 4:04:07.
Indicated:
1:38:43
